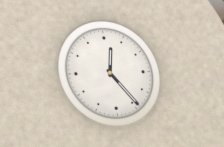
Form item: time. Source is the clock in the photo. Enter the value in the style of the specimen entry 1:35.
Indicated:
12:24
